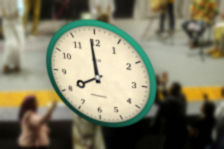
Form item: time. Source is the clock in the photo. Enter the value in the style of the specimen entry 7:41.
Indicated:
7:59
